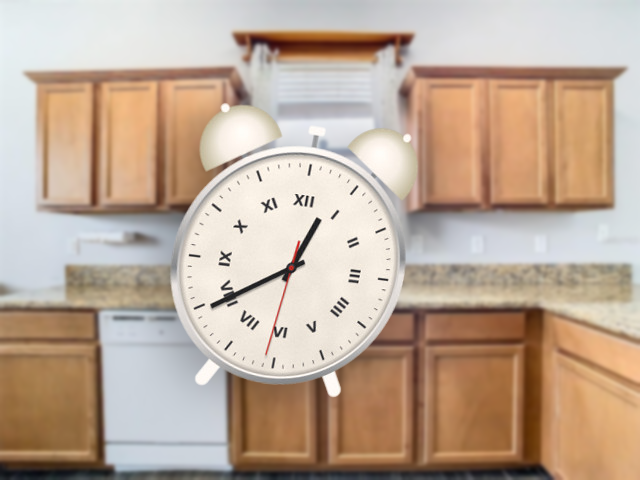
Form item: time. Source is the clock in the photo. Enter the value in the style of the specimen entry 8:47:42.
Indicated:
12:39:31
